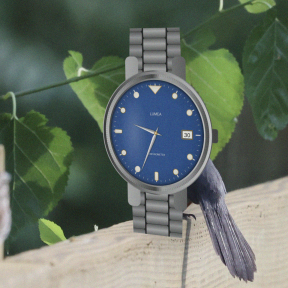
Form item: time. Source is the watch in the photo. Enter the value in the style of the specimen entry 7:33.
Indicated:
9:34
